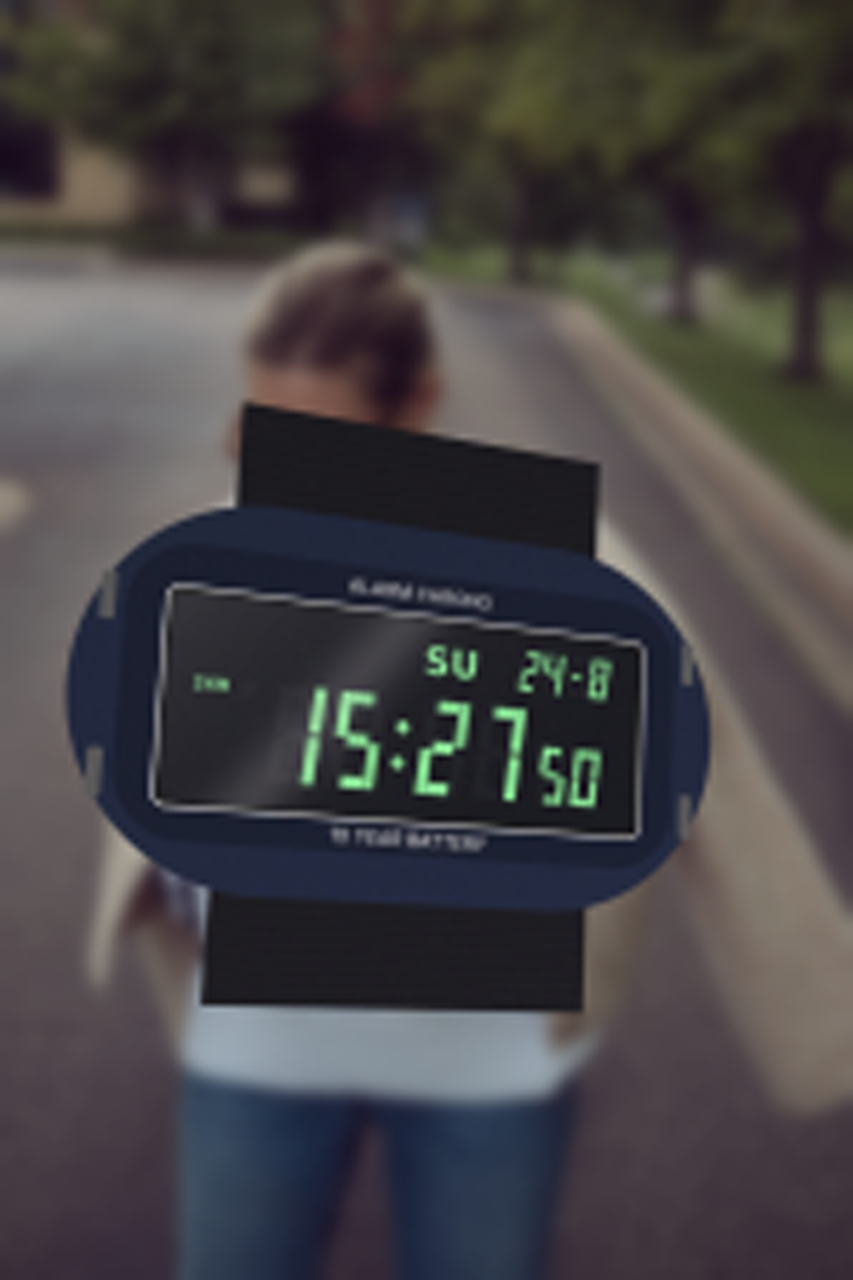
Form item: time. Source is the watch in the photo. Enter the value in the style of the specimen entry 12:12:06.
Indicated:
15:27:50
